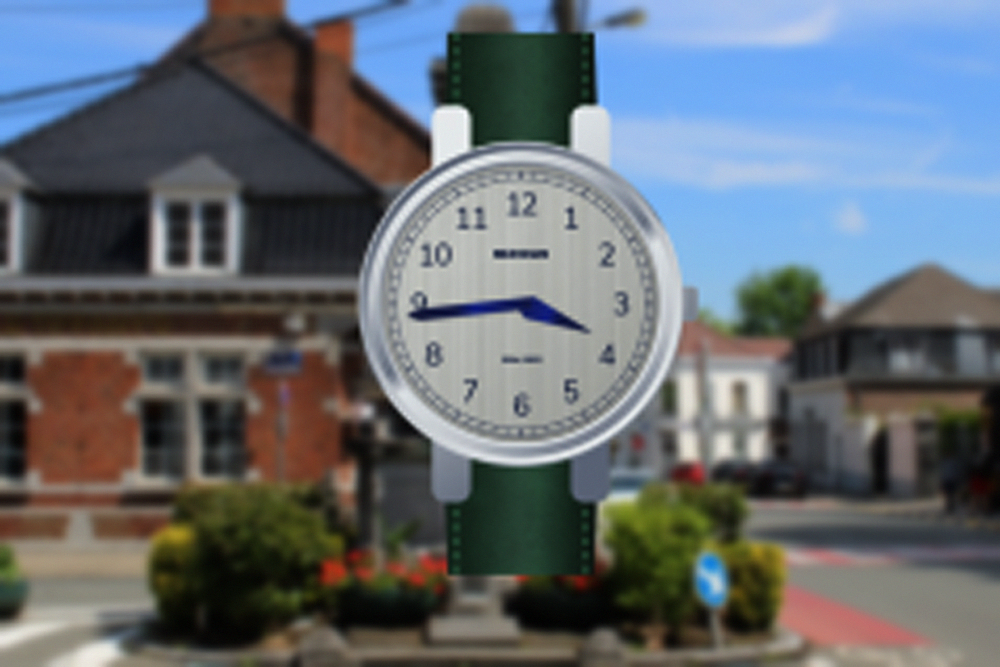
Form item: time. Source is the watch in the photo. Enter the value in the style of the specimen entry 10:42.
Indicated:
3:44
